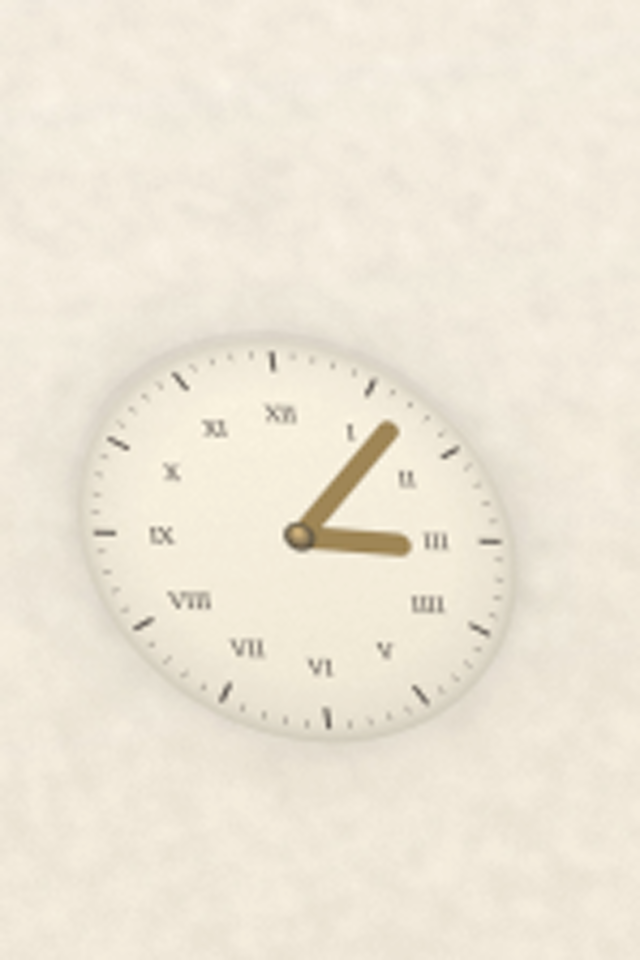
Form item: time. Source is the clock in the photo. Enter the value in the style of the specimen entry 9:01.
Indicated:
3:07
